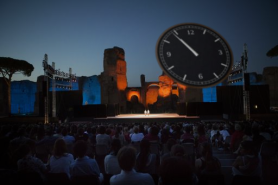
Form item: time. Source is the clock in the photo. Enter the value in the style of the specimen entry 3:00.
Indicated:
10:54
